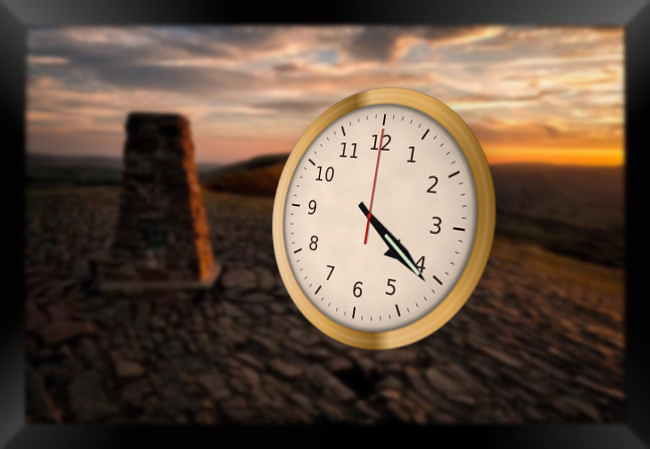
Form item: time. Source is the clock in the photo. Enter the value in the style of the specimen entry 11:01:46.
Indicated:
4:21:00
